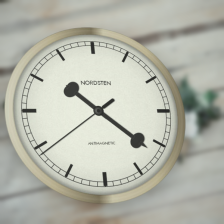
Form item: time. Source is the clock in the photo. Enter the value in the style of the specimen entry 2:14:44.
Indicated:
10:21:39
